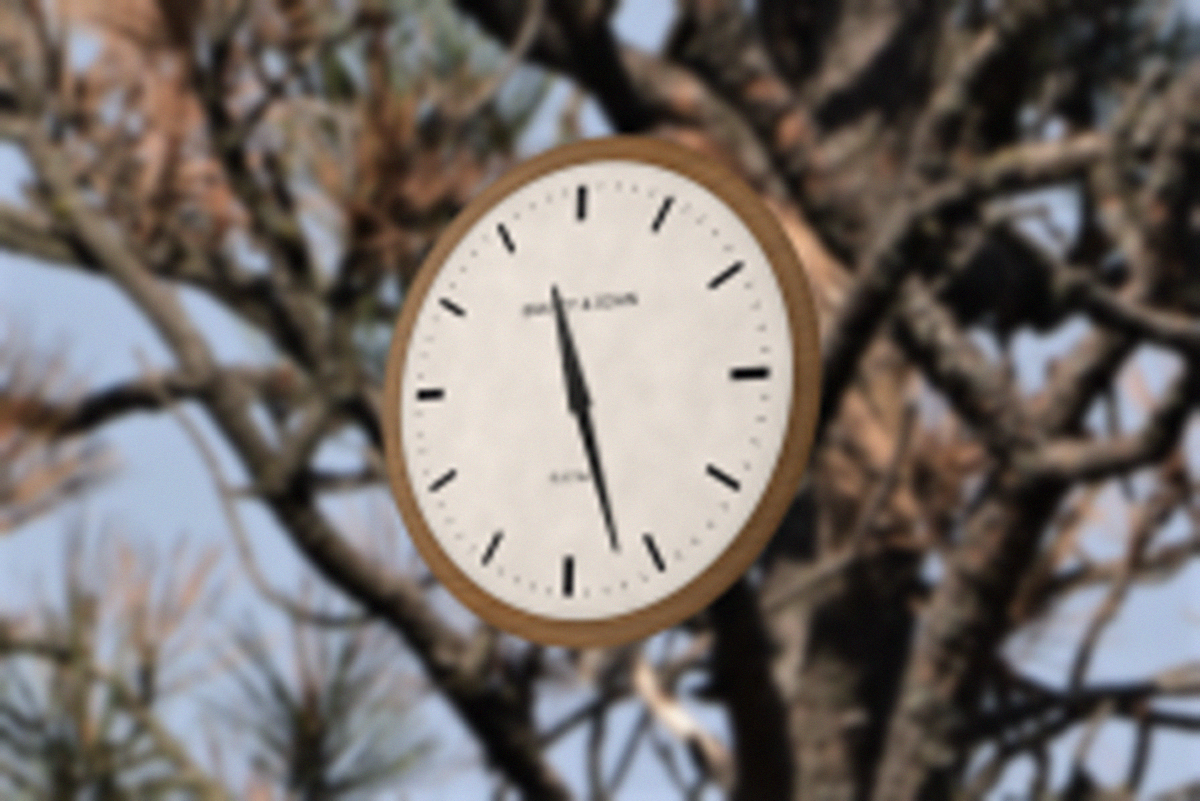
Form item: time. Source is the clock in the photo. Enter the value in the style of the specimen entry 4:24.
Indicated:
11:27
